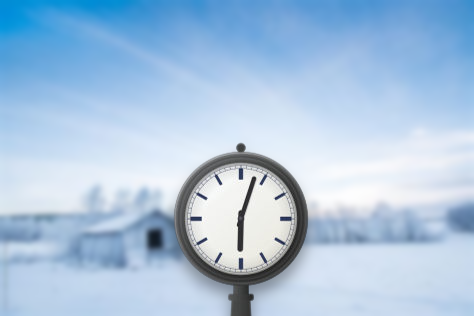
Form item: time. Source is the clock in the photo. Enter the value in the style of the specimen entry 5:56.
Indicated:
6:03
